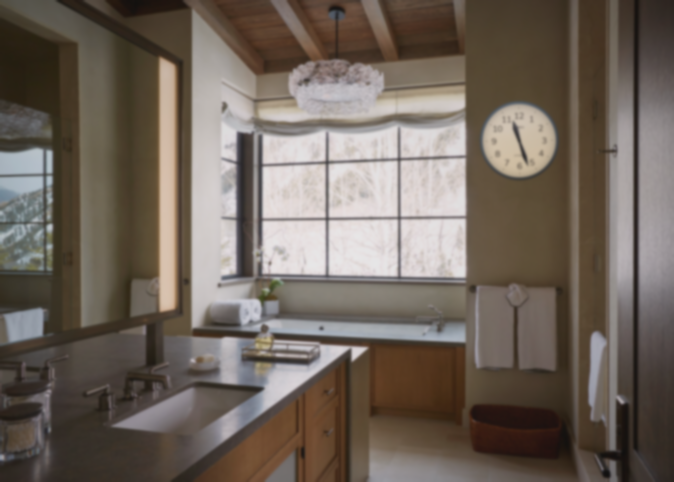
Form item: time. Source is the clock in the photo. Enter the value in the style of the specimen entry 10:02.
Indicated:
11:27
